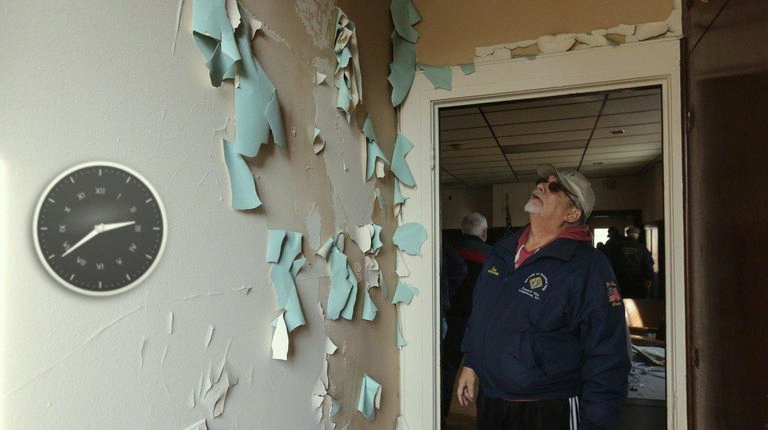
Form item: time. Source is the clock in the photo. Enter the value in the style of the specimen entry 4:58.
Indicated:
2:39
